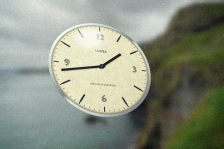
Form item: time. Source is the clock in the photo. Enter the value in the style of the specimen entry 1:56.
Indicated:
1:43
